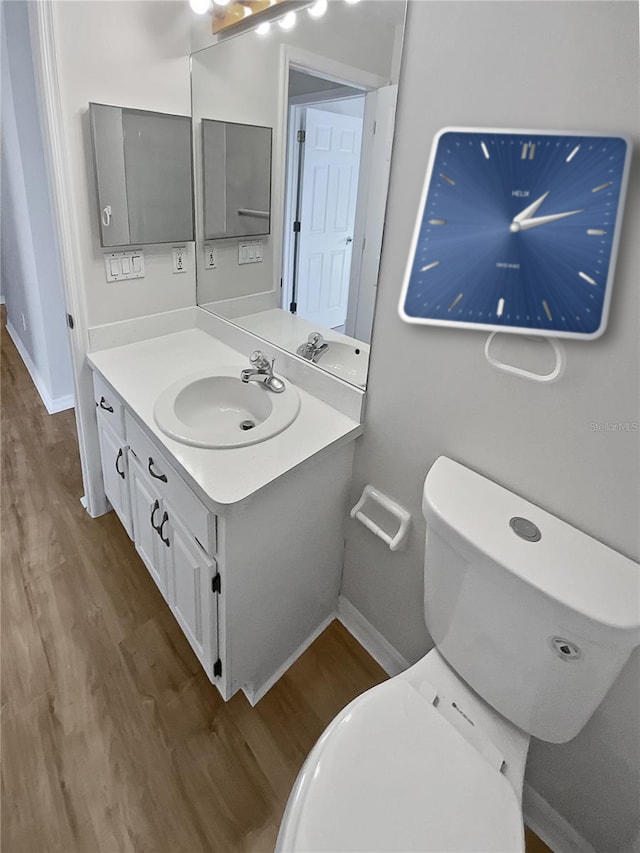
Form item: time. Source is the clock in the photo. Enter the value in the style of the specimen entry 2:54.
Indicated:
1:12
